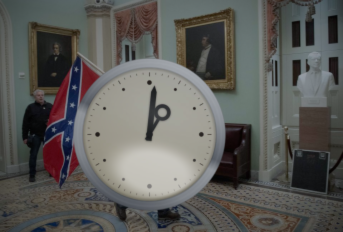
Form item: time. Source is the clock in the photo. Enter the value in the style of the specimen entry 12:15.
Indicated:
1:01
